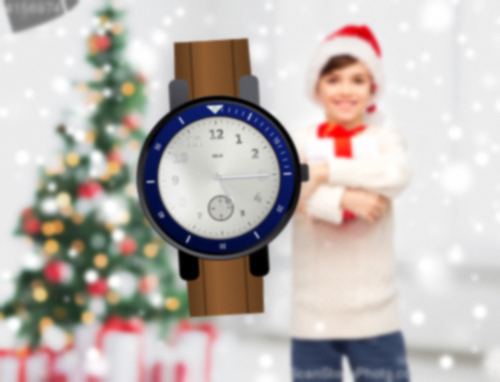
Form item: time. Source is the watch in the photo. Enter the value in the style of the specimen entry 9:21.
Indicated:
5:15
